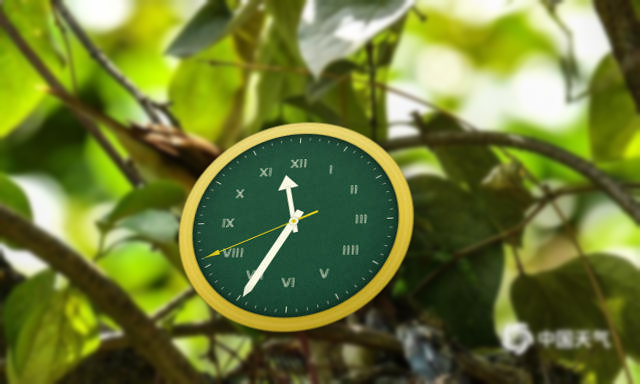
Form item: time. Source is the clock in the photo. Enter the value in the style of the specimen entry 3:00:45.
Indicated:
11:34:41
